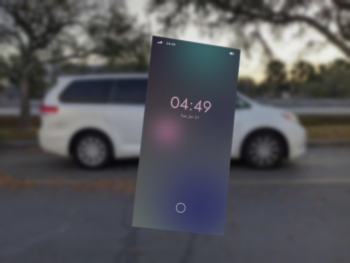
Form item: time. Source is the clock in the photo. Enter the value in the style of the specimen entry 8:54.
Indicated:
4:49
